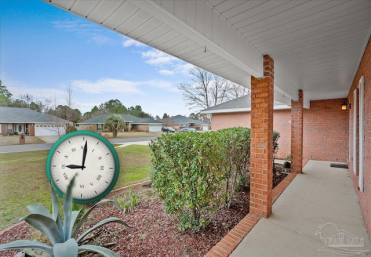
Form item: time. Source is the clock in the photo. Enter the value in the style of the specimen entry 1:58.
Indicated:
9:01
